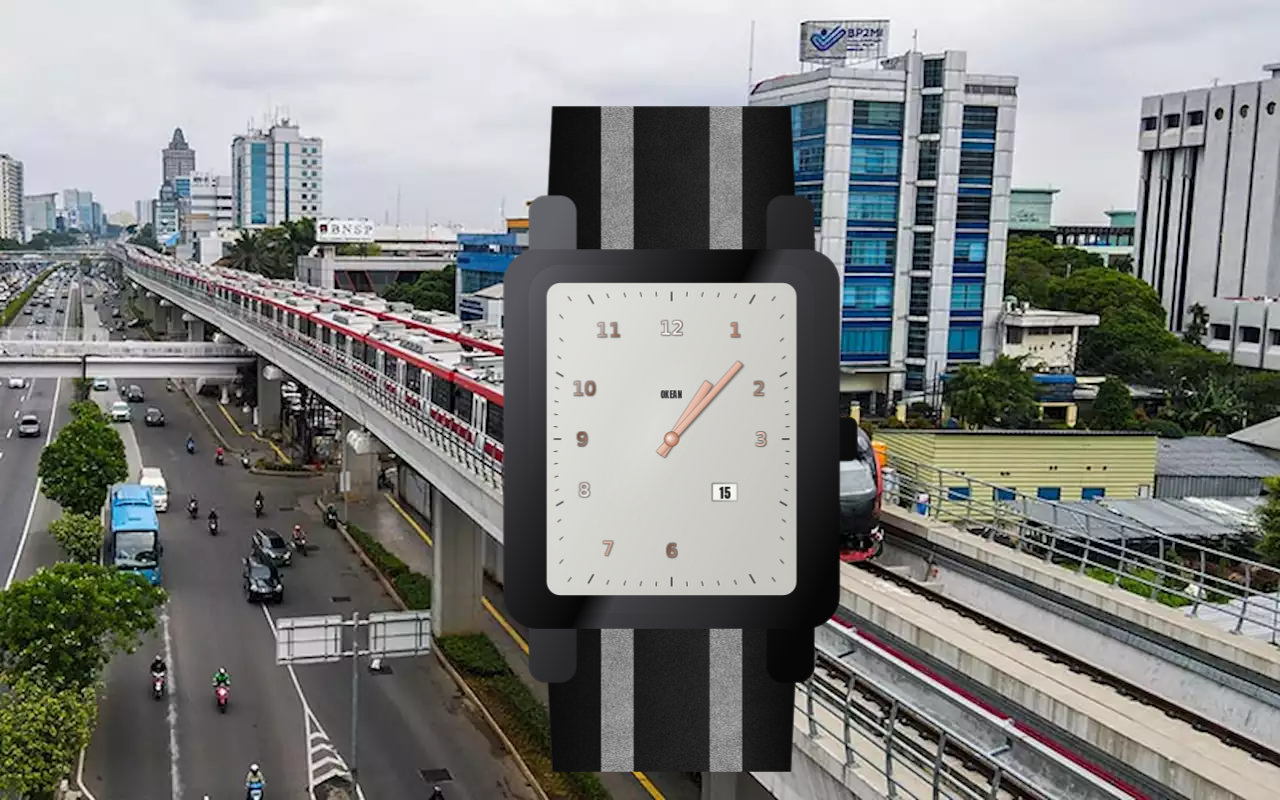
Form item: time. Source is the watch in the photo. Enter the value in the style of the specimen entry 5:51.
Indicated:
1:07
